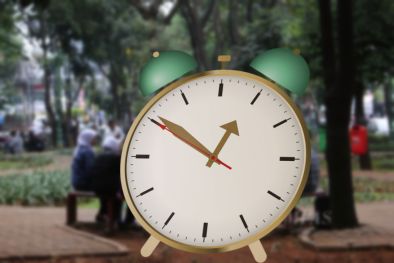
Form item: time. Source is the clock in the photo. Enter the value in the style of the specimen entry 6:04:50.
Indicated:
12:50:50
